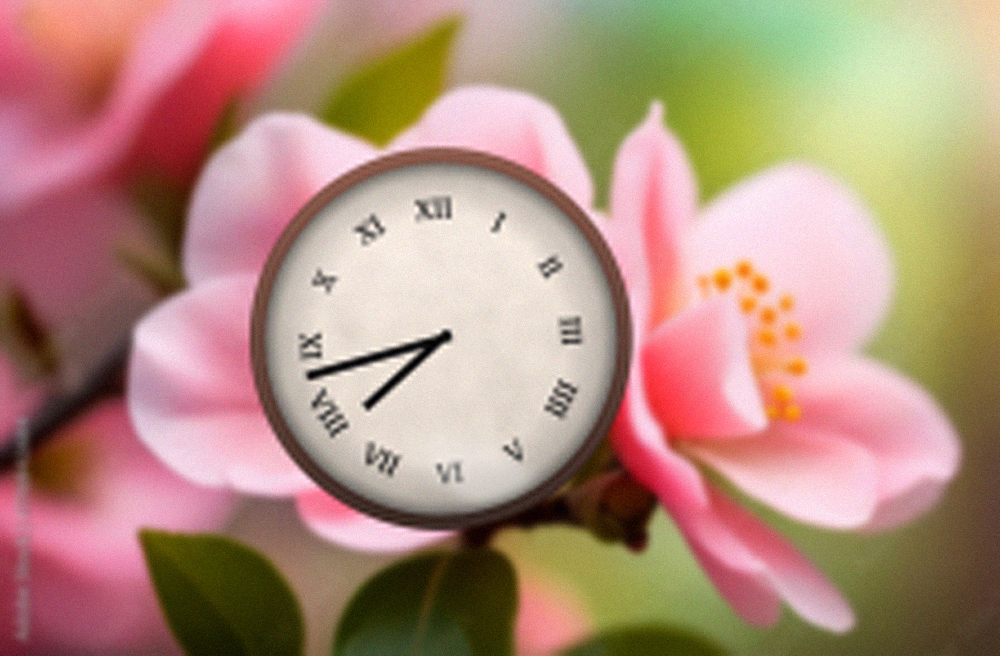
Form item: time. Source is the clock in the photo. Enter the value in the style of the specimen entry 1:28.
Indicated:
7:43
